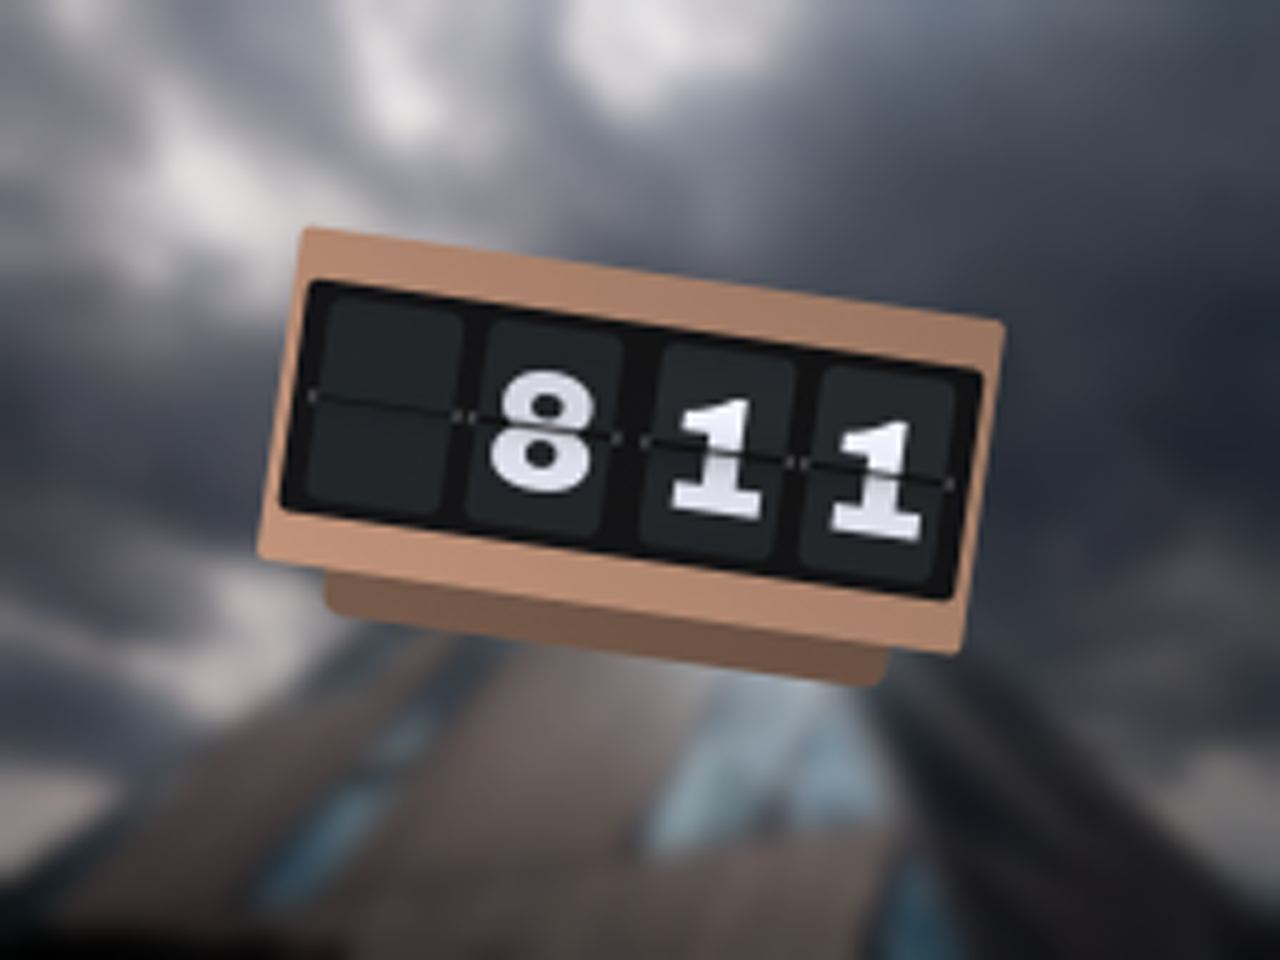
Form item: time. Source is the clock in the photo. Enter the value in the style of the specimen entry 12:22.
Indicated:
8:11
